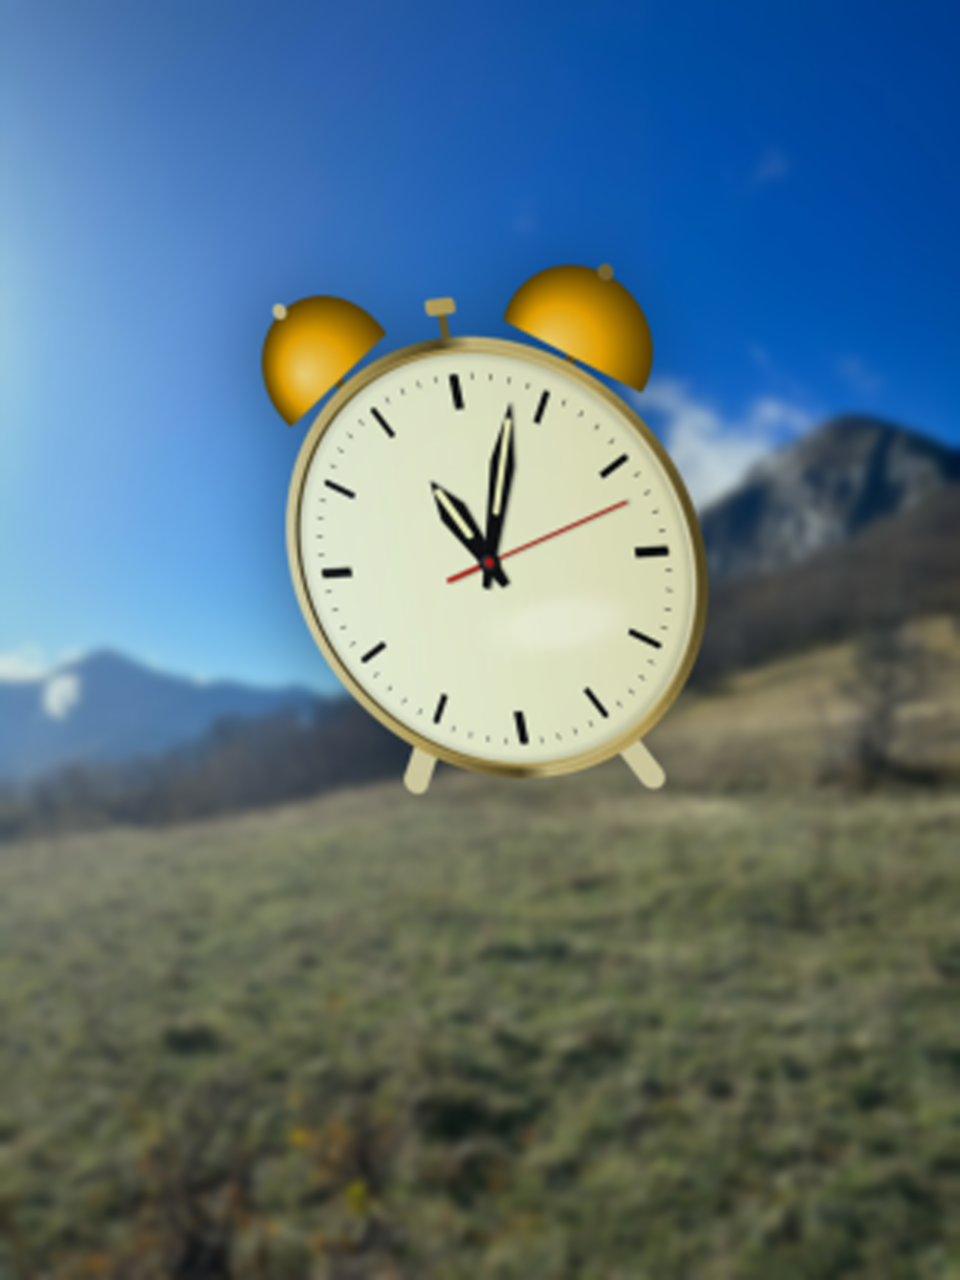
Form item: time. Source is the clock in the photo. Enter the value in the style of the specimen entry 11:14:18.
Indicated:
11:03:12
